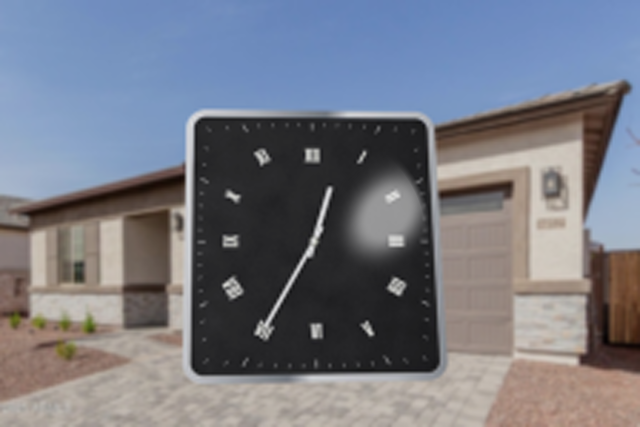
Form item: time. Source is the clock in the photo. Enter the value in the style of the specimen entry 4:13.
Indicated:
12:35
